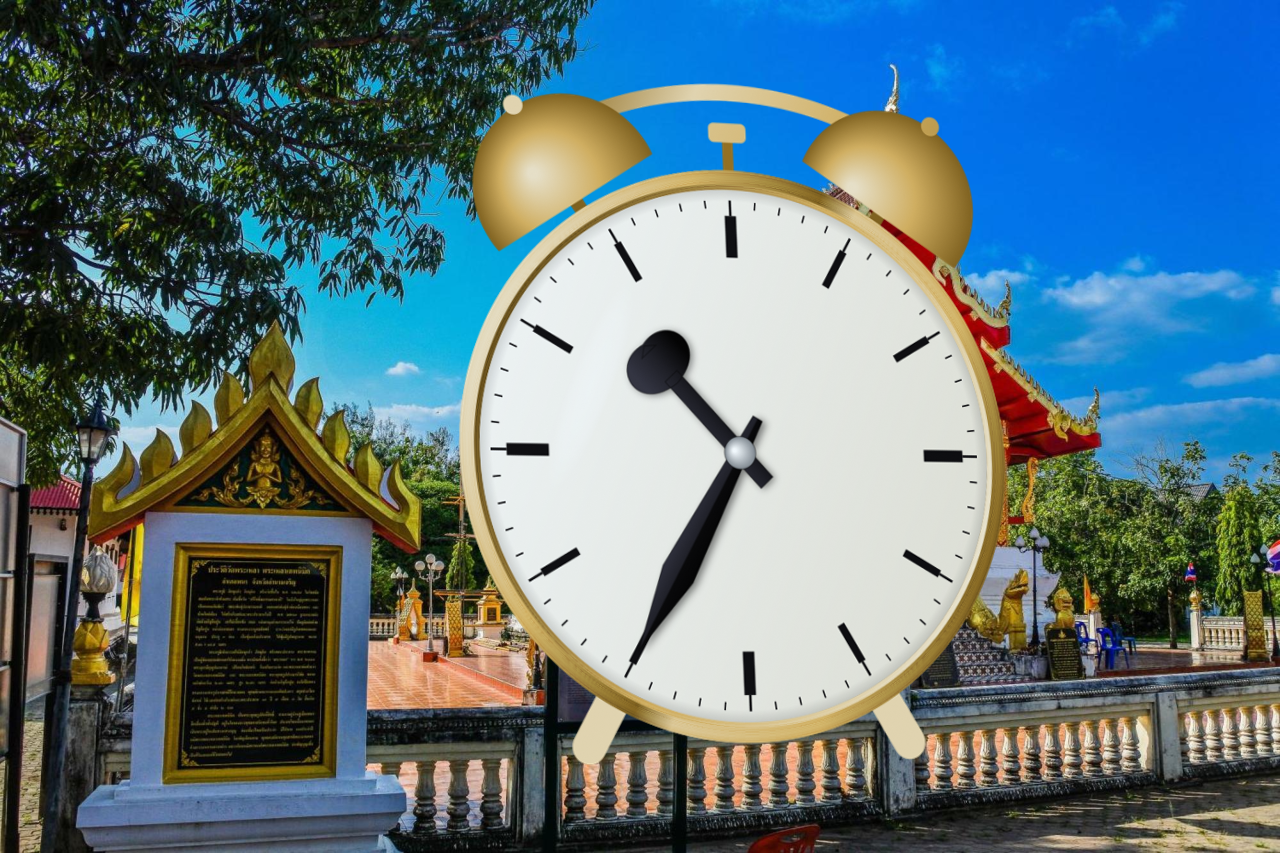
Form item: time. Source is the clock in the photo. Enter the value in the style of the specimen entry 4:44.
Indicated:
10:35
